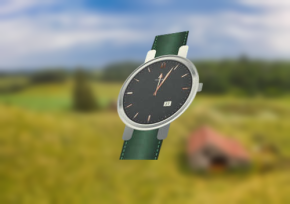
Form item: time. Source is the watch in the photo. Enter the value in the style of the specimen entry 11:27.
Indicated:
12:04
